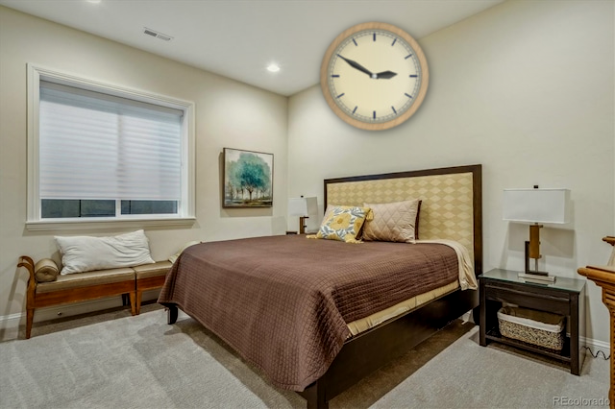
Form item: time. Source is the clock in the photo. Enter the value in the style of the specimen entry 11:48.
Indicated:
2:50
